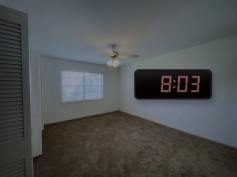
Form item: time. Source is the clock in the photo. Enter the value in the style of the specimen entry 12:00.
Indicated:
8:03
